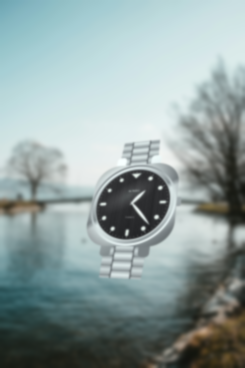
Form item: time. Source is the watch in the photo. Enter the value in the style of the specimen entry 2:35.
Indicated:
1:23
